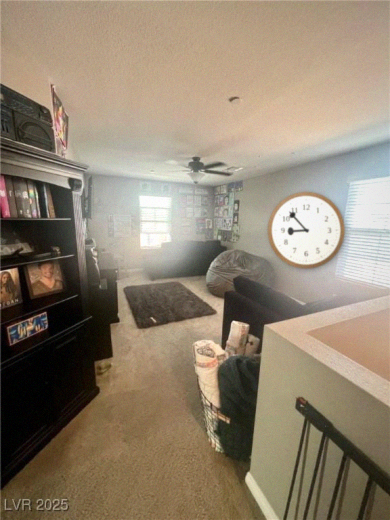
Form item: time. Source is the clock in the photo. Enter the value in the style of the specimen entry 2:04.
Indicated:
8:53
